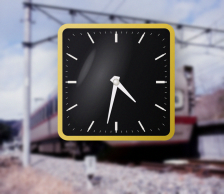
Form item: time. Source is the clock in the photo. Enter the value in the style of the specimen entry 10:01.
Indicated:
4:32
